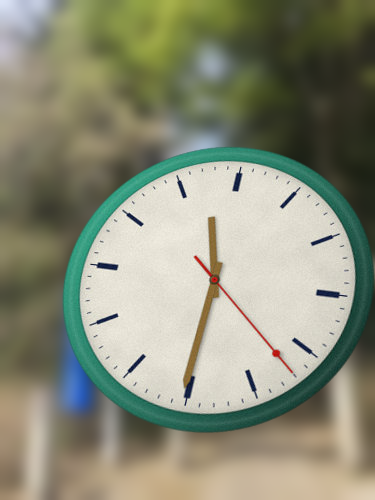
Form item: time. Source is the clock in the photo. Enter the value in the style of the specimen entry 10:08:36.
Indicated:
11:30:22
